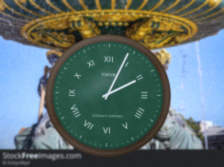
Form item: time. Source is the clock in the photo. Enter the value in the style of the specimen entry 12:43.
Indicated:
2:04
